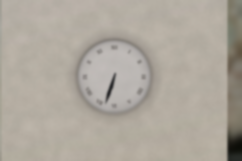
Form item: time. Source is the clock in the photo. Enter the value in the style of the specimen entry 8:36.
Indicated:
6:33
